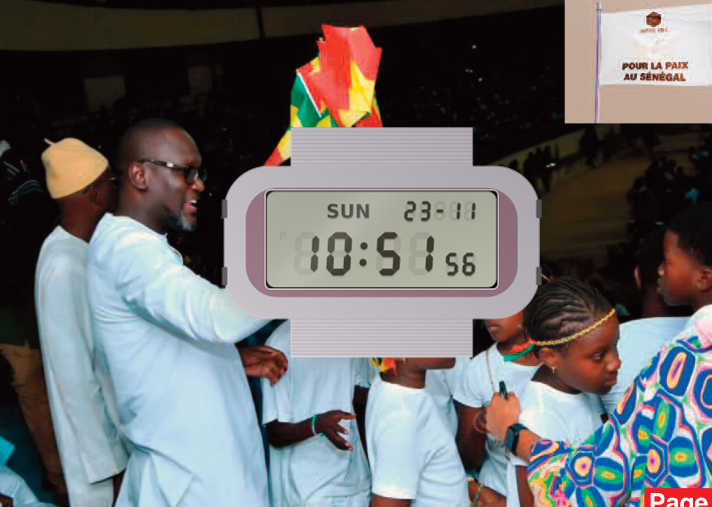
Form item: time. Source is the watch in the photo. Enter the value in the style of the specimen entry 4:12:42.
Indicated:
10:51:56
